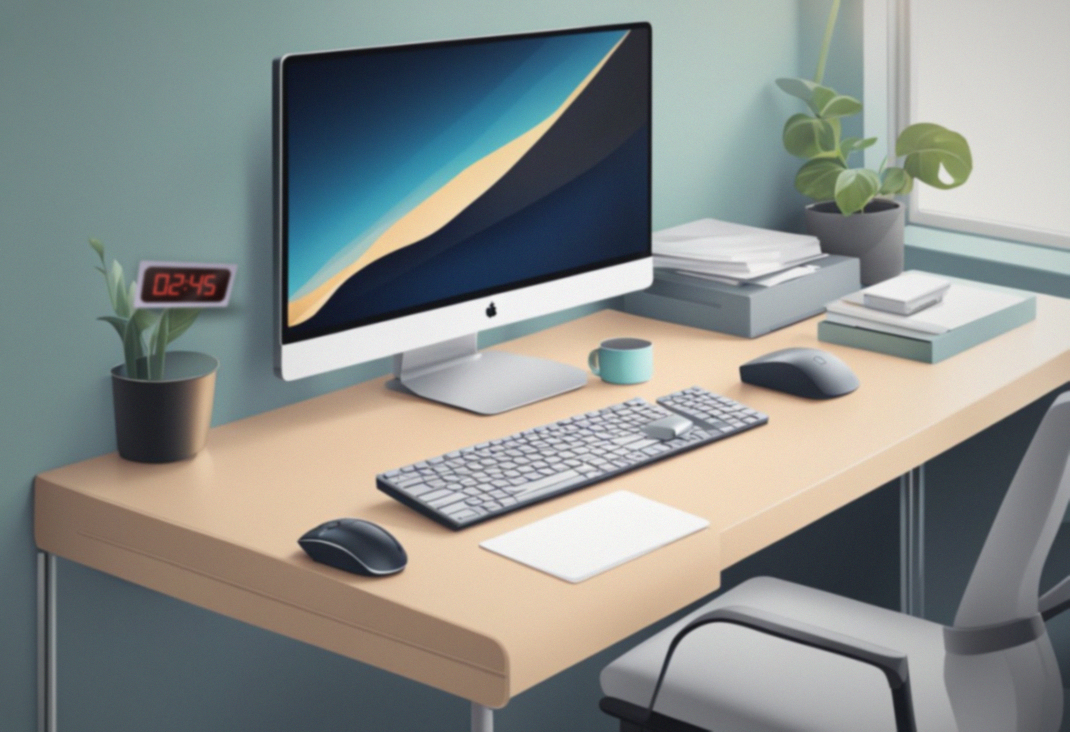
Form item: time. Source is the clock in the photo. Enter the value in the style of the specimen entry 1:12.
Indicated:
2:45
